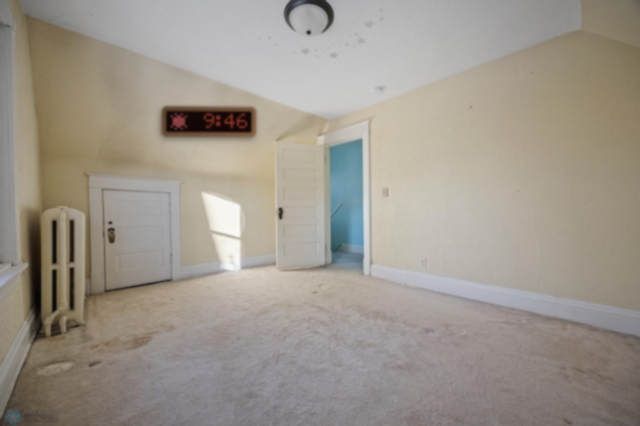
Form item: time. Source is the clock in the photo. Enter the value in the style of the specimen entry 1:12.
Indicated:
9:46
